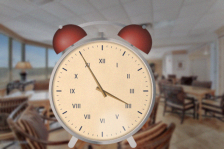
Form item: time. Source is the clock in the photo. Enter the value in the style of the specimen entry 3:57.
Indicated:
3:55
